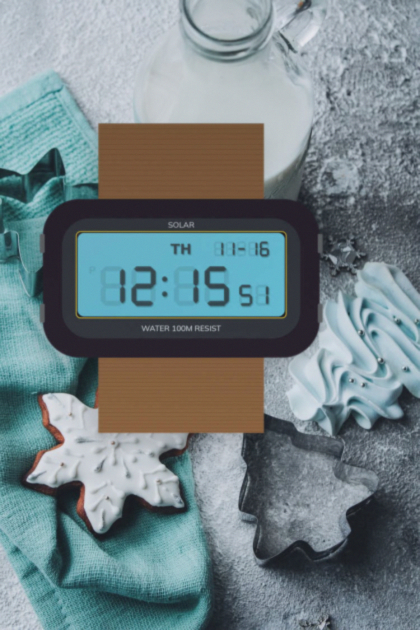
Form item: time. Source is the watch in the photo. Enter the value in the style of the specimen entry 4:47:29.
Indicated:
12:15:51
